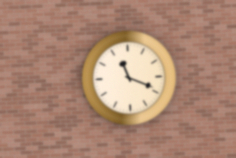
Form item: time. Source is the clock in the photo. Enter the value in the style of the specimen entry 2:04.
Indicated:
11:19
